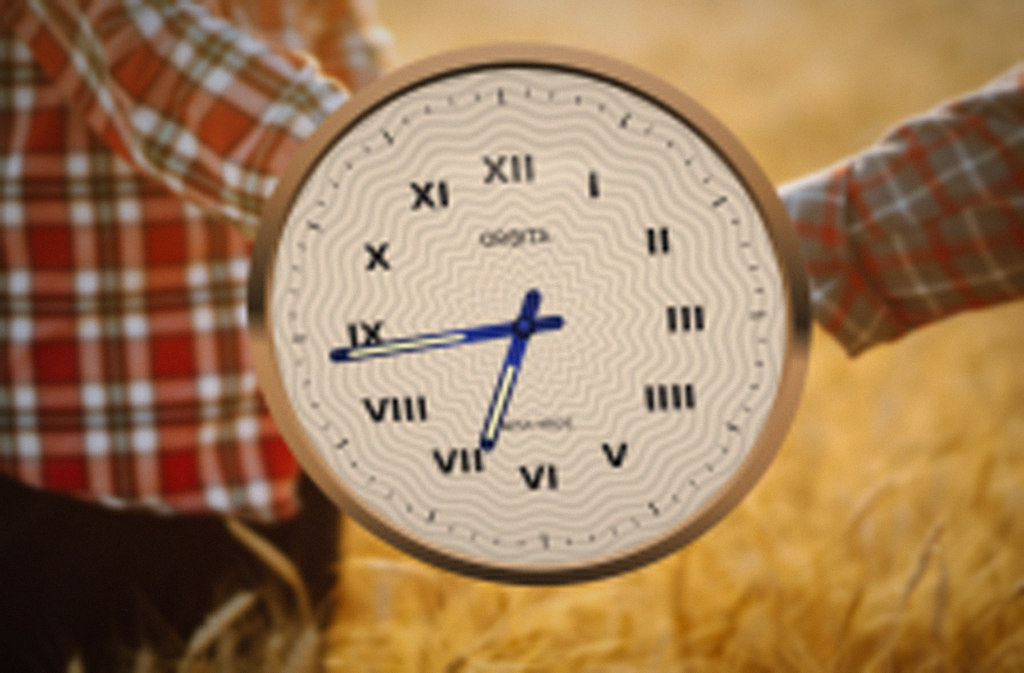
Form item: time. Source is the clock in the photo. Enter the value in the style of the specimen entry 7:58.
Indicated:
6:44
